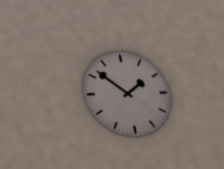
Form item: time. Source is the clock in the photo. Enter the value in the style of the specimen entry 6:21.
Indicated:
1:52
